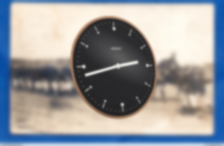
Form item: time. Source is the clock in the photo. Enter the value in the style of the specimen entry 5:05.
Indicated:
2:43
